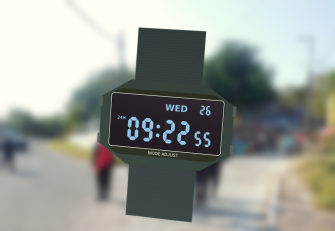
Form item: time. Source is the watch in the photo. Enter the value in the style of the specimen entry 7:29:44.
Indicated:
9:22:55
